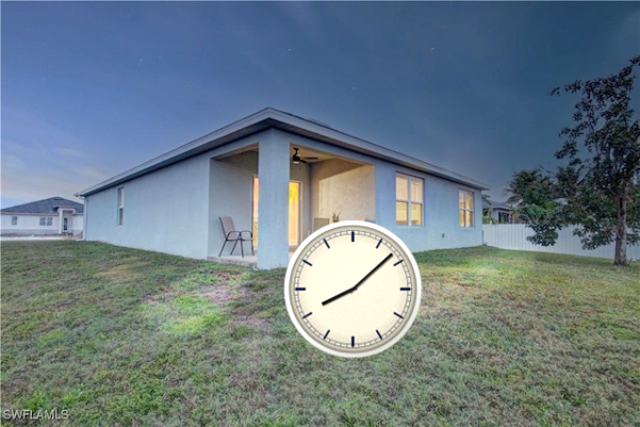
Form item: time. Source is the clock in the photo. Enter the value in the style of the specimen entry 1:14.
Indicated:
8:08
